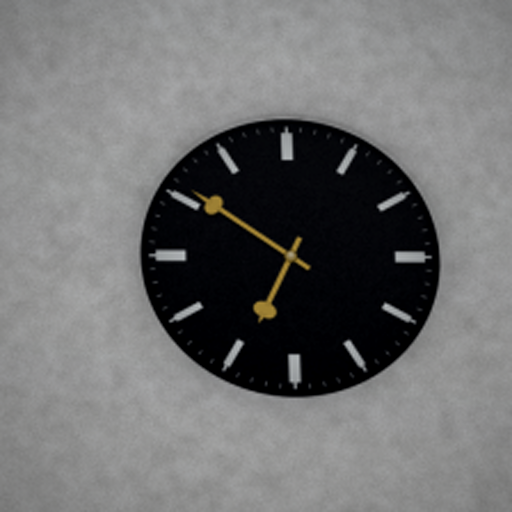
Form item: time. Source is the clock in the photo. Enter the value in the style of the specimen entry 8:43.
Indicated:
6:51
